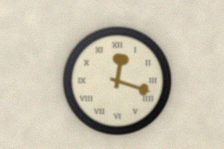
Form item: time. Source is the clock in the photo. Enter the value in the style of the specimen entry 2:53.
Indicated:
12:18
